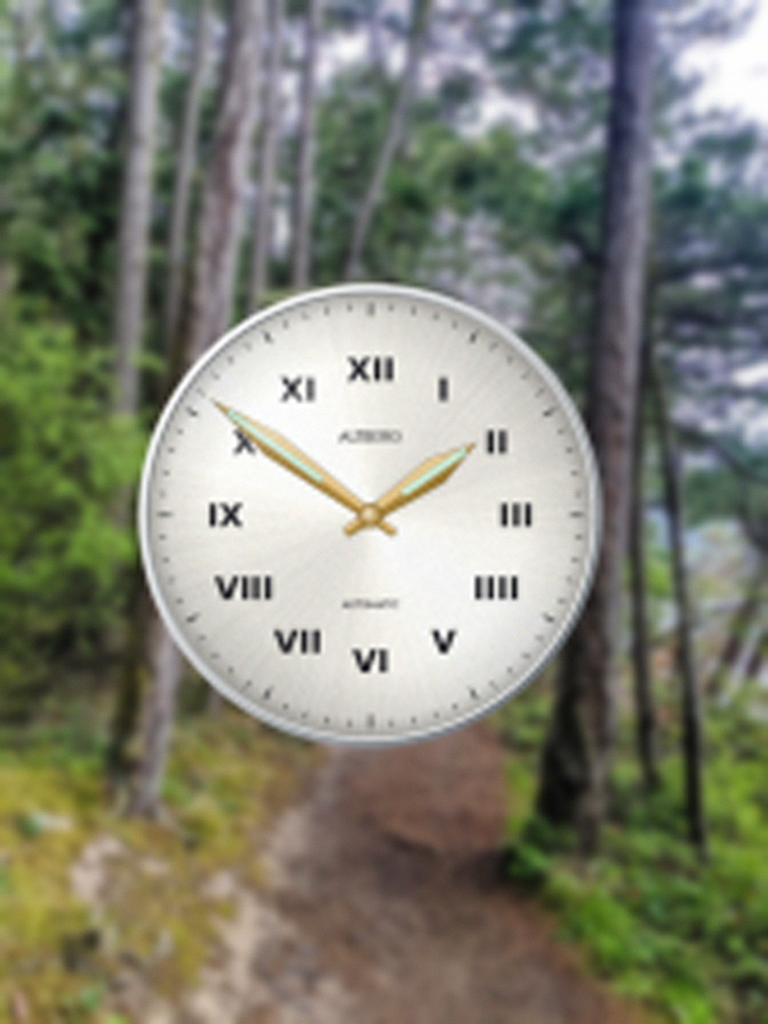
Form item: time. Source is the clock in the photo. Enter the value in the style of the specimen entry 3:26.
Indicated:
1:51
